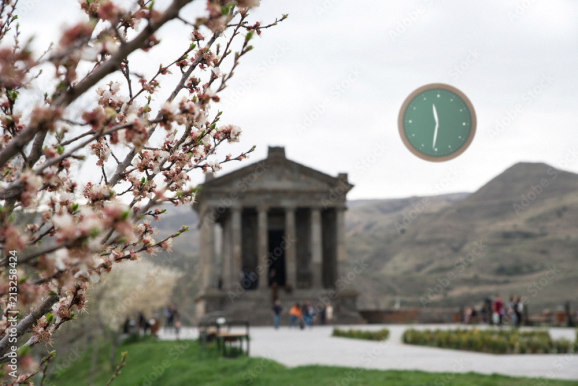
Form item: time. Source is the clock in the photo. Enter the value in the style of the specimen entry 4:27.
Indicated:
11:31
